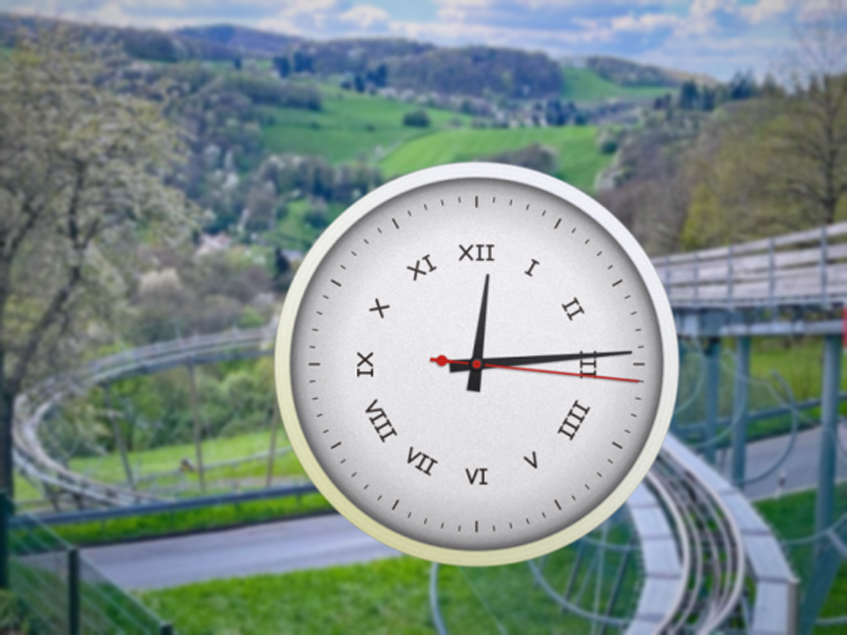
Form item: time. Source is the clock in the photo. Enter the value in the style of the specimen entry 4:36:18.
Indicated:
12:14:16
